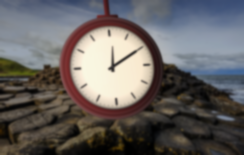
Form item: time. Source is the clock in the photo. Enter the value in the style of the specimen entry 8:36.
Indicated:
12:10
